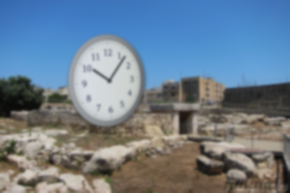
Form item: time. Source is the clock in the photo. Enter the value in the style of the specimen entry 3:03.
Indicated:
10:07
